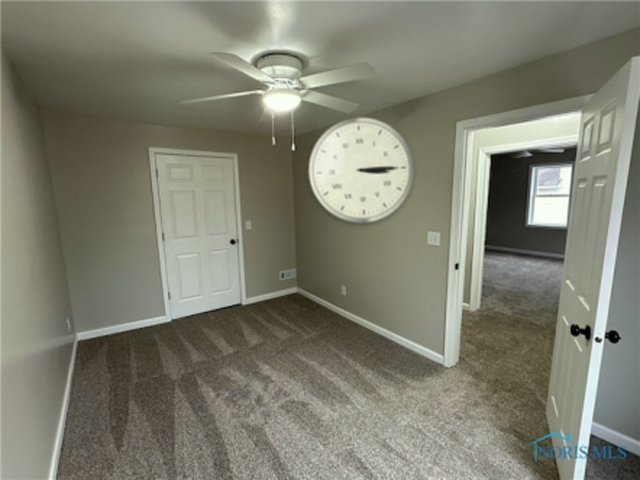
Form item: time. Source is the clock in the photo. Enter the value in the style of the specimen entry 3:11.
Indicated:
3:15
